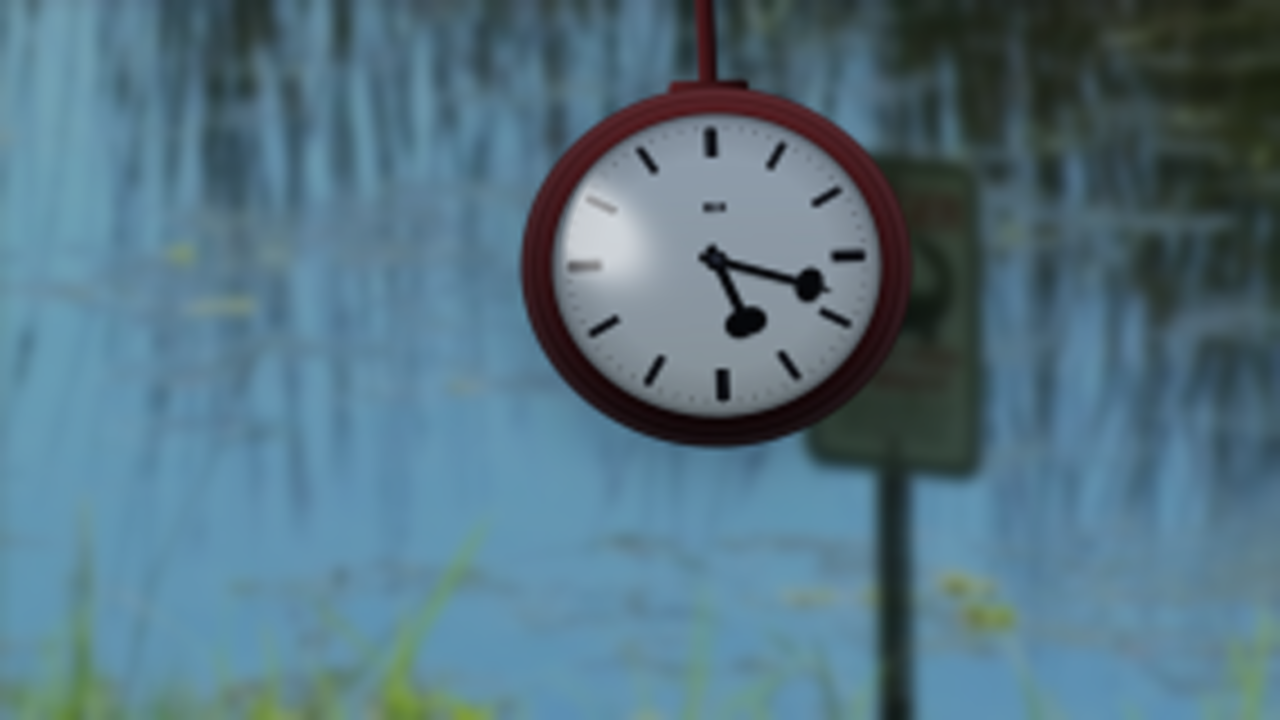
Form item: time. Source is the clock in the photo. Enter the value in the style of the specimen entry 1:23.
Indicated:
5:18
